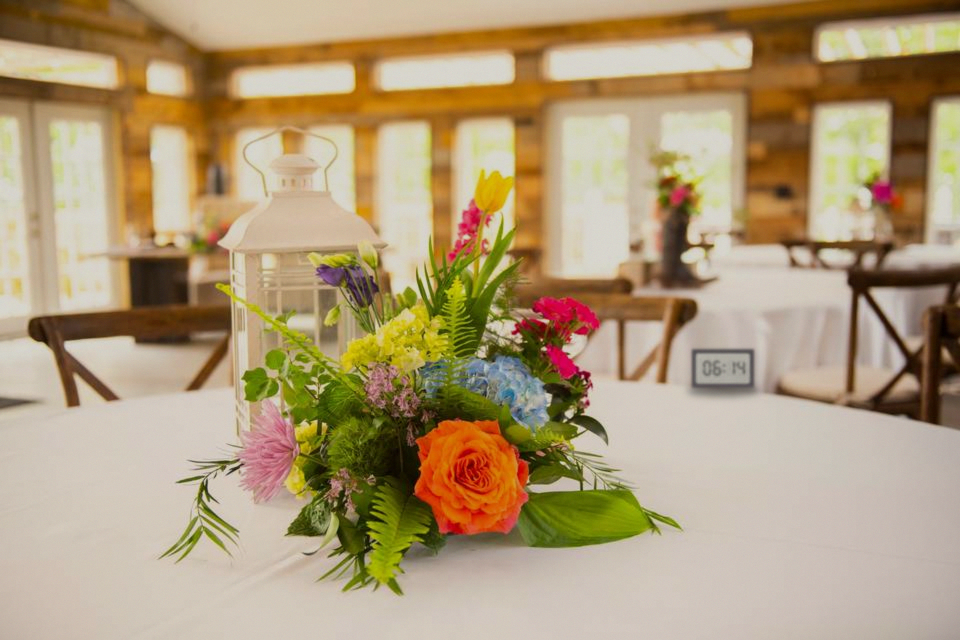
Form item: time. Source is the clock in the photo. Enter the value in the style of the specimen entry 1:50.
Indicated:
6:14
